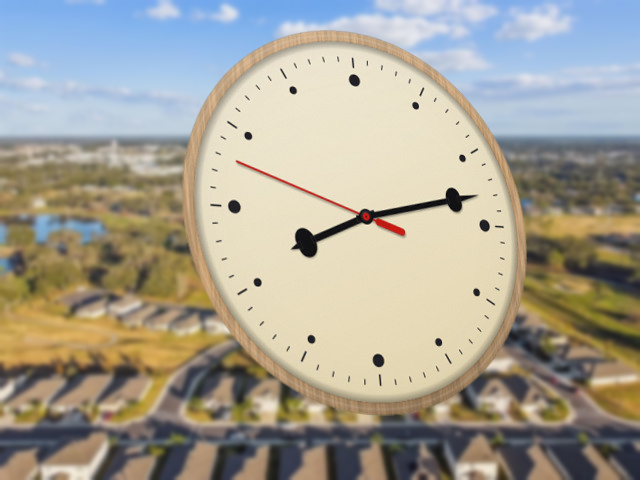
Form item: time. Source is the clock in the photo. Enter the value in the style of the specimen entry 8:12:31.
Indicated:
8:12:48
